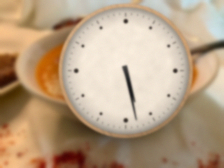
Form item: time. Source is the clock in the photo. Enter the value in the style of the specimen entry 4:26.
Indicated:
5:28
